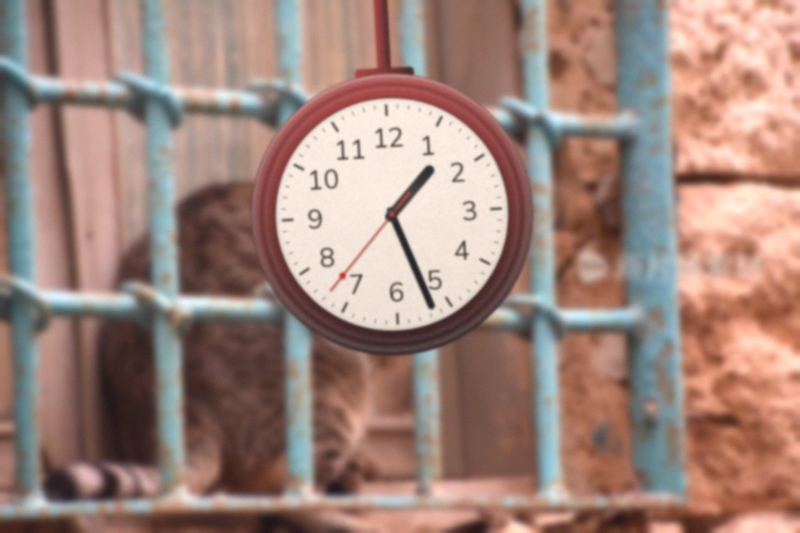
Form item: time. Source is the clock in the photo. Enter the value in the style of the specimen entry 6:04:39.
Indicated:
1:26:37
